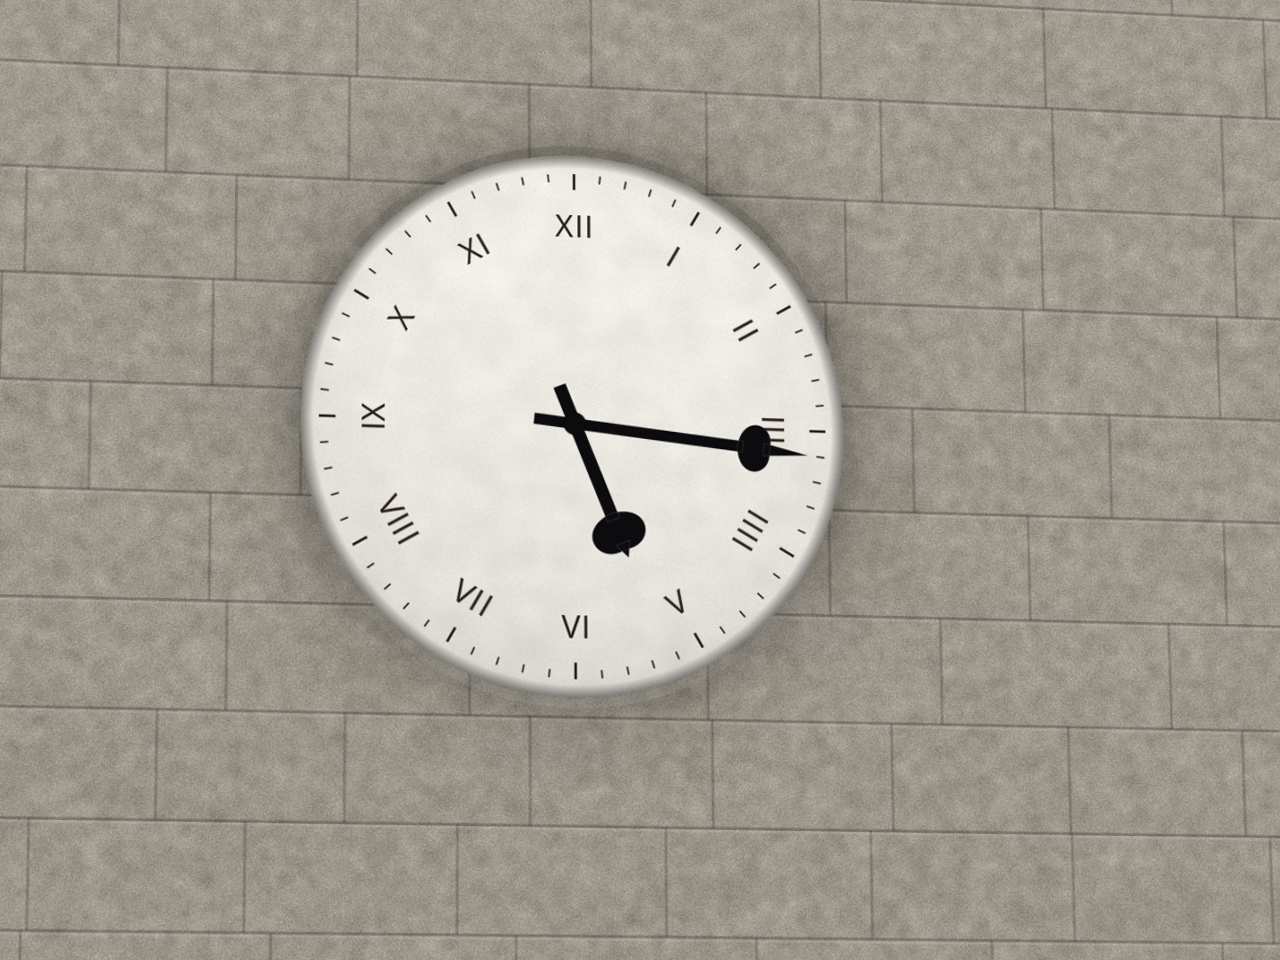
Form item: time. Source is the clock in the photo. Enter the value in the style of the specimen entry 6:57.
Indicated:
5:16
